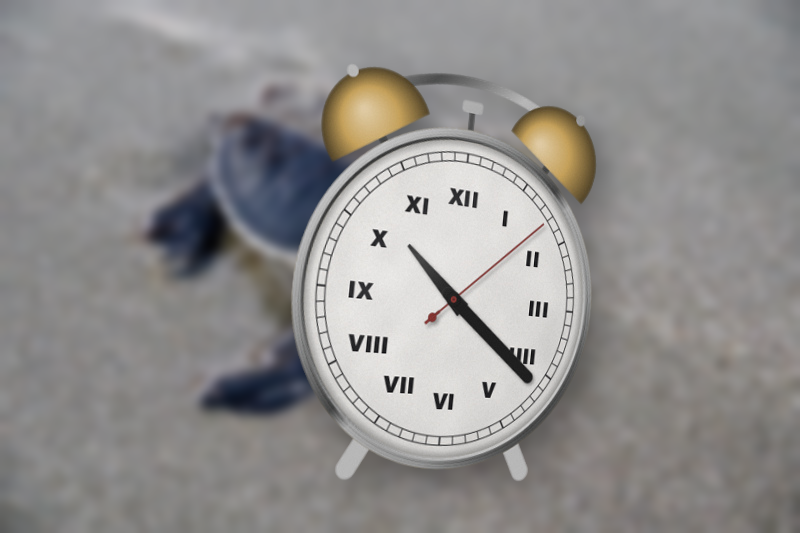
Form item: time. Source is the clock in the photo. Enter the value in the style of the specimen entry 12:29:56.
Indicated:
10:21:08
